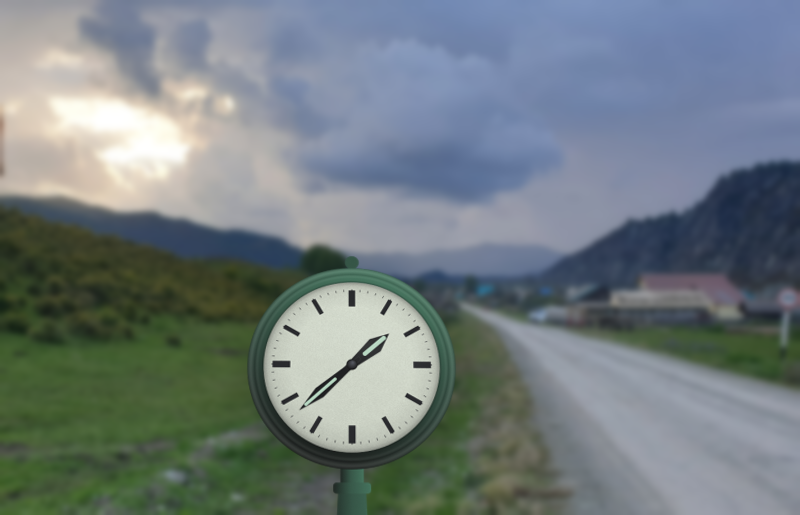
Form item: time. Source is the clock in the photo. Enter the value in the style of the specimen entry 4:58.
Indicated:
1:38
